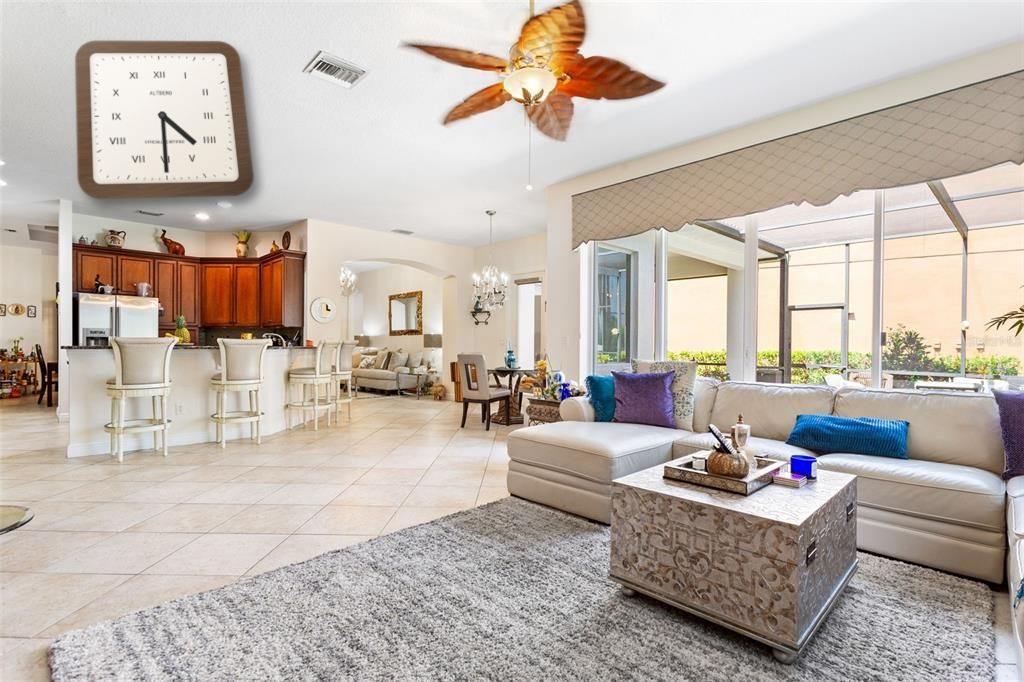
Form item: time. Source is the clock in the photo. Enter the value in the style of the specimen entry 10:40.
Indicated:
4:30
